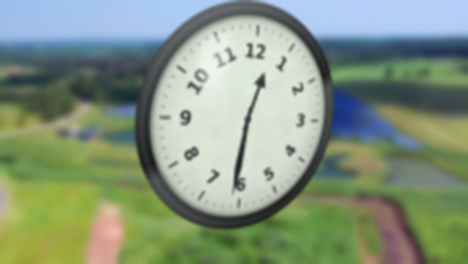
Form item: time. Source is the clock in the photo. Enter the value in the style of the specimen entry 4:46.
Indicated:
12:31
